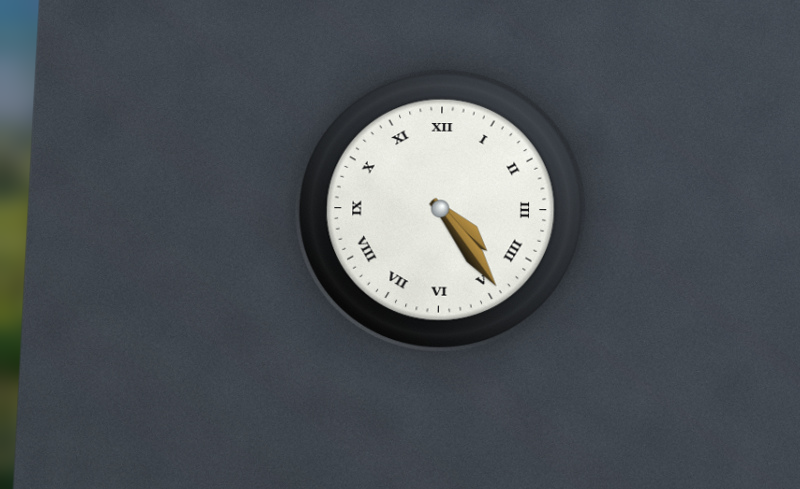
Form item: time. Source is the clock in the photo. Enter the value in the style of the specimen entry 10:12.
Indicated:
4:24
